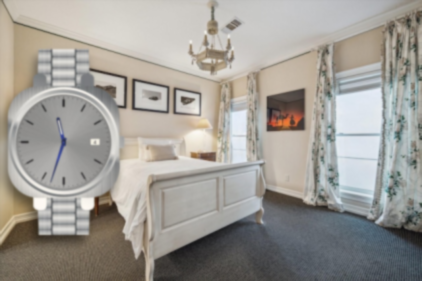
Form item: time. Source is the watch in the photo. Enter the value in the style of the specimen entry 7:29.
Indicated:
11:33
